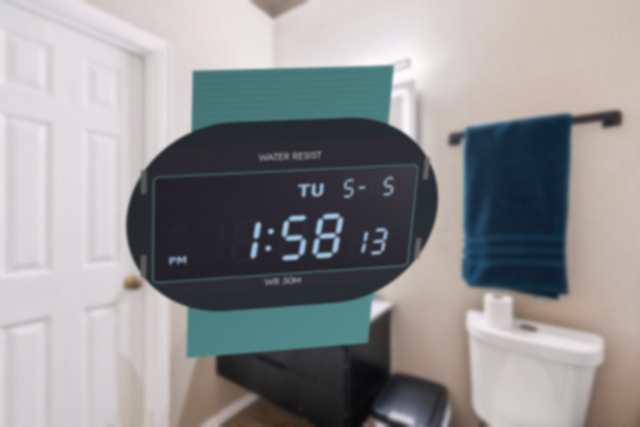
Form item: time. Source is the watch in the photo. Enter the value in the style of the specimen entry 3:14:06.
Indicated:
1:58:13
